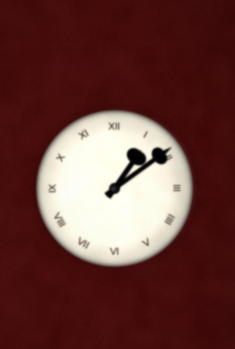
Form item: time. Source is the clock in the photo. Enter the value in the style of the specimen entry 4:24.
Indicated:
1:09
